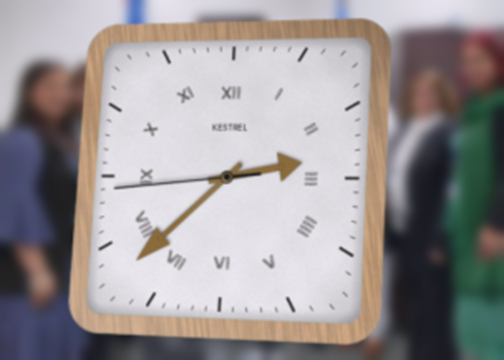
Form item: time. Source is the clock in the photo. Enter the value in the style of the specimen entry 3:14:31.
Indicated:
2:37:44
